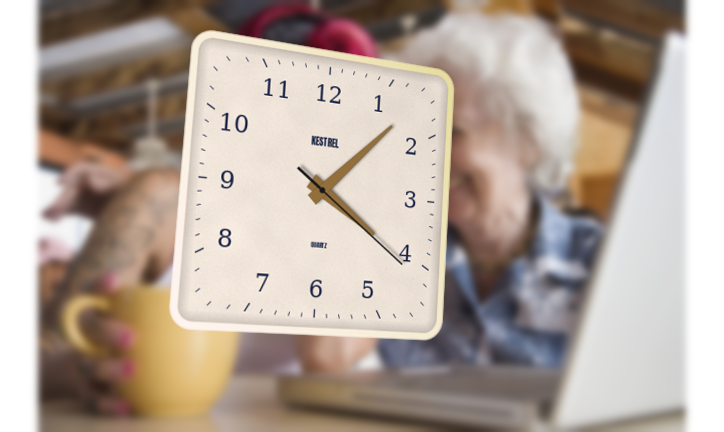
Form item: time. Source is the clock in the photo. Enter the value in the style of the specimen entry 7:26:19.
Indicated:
4:07:21
